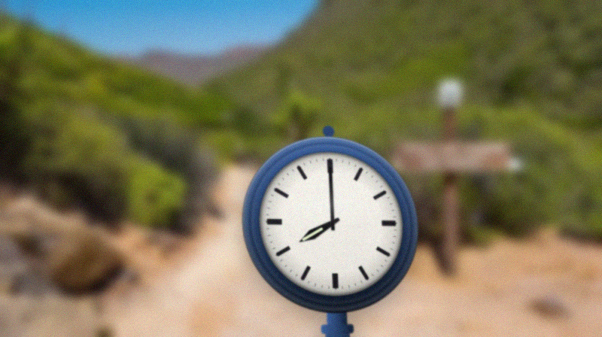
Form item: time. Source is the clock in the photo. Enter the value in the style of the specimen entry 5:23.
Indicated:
8:00
